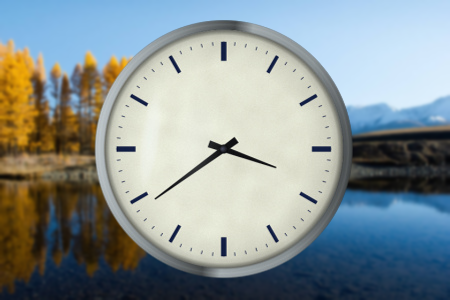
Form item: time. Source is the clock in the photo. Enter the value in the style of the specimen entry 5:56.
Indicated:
3:39
